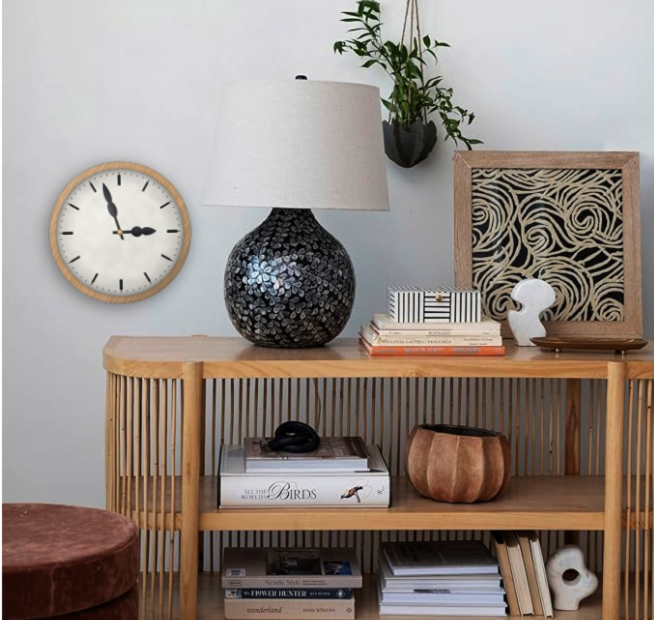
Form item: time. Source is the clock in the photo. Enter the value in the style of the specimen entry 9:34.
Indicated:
2:57
